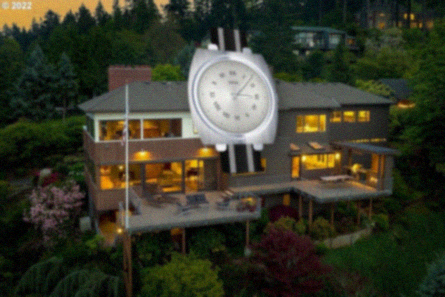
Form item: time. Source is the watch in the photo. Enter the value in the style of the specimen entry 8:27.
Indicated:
3:07
